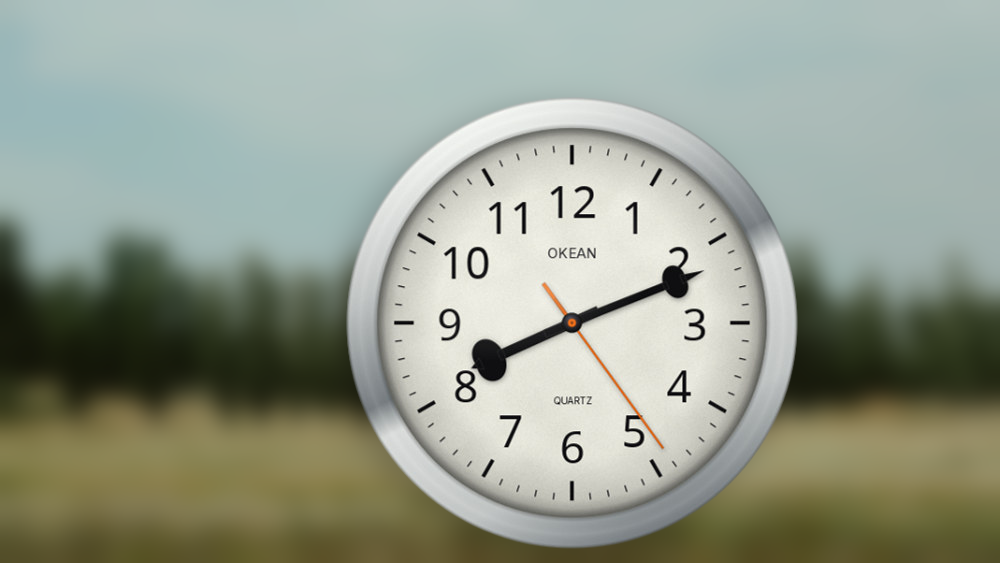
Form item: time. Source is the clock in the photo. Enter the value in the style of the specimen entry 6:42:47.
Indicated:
8:11:24
